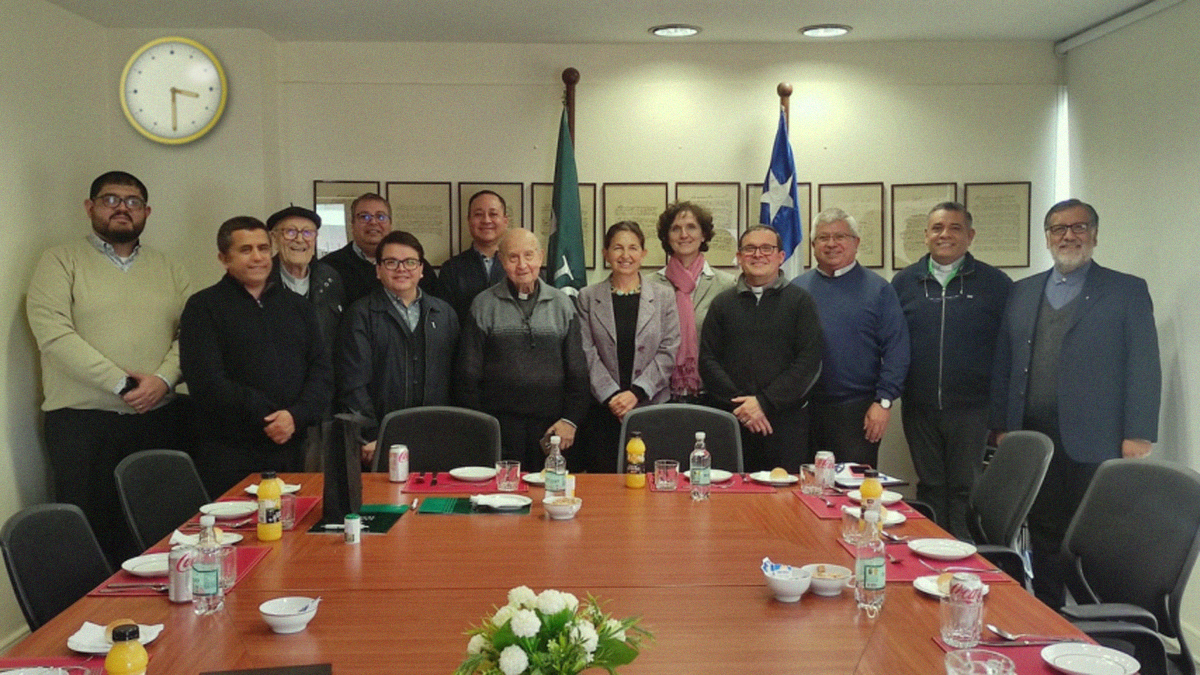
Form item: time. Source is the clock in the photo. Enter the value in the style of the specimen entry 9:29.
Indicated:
3:30
